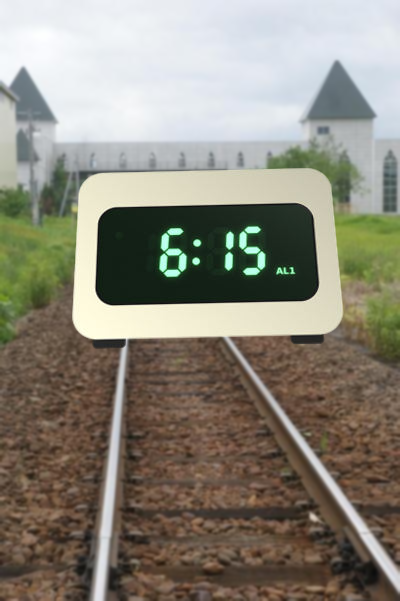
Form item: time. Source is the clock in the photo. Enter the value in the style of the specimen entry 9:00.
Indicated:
6:15
